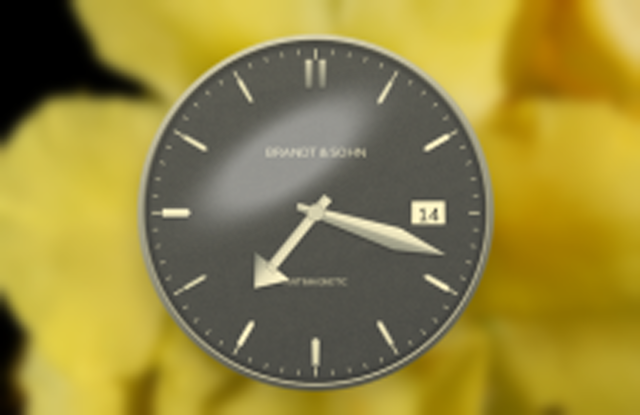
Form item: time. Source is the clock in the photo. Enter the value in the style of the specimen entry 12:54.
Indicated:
7:18
